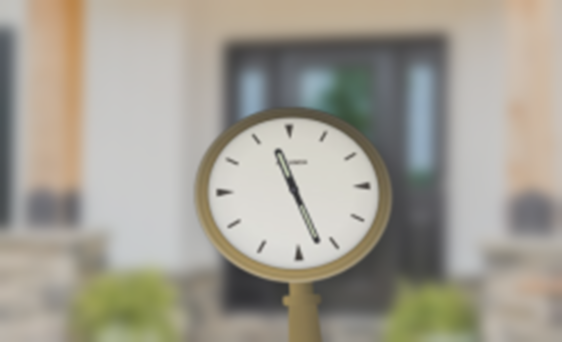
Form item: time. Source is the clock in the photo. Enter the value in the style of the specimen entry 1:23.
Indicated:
11:27
